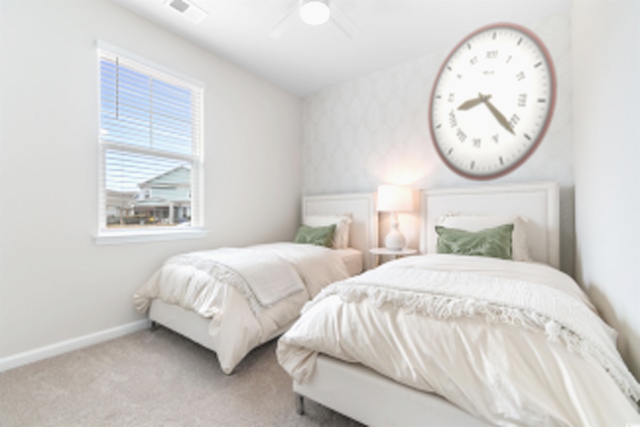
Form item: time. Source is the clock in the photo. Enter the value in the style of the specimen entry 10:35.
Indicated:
8:21
